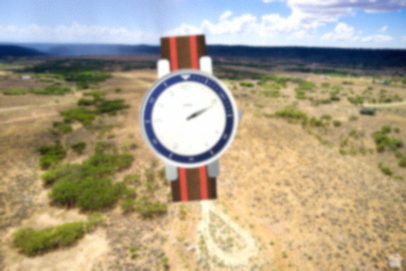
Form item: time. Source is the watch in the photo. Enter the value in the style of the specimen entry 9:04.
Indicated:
2:11
